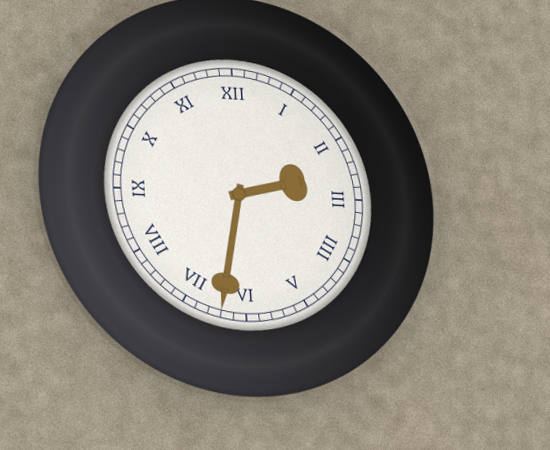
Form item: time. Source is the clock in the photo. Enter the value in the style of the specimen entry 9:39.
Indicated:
2:32
